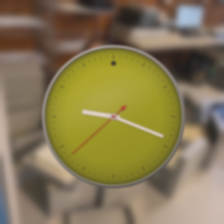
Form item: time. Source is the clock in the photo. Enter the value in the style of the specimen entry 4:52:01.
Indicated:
9:18:38
